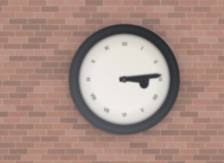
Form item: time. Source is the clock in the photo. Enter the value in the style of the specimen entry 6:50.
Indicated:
3:14
